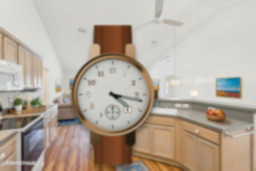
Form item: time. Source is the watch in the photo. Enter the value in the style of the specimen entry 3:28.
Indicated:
4:17
